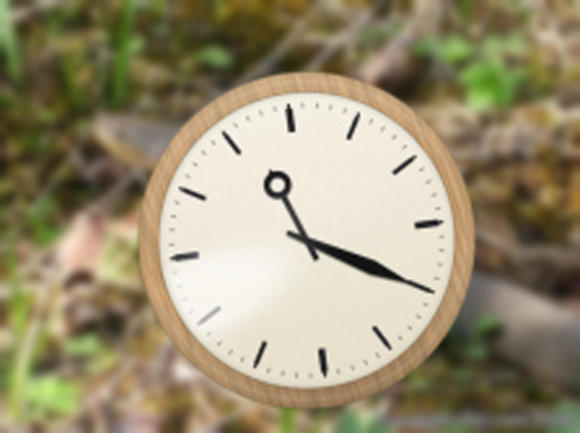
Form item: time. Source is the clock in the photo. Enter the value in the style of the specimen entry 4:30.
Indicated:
11:20
